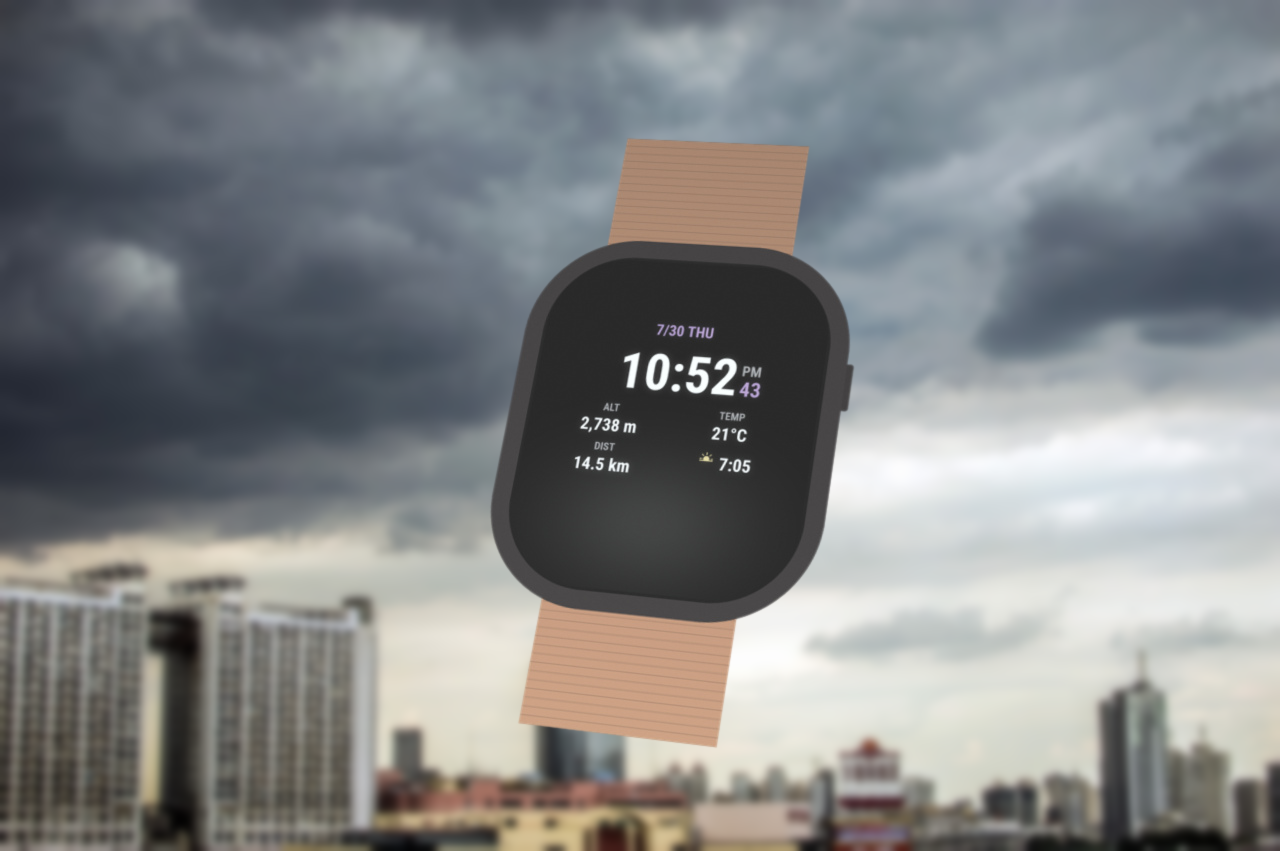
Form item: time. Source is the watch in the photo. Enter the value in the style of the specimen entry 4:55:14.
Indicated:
10:52:43
